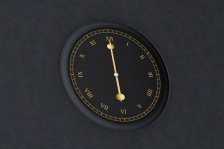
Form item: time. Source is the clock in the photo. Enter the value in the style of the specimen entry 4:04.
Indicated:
6:00
